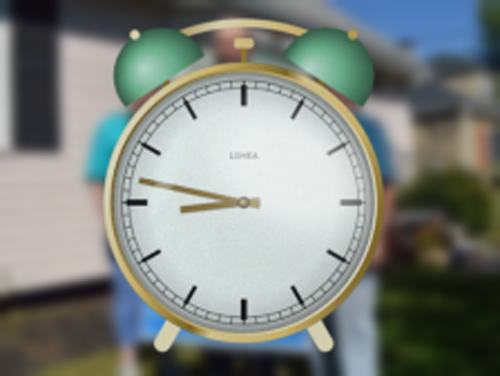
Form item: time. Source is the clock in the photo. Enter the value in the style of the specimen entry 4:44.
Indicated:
8:47
